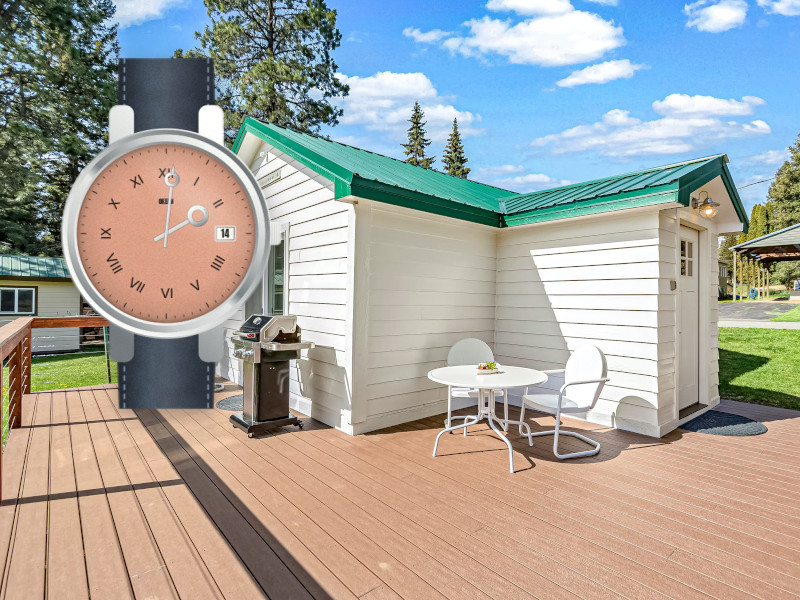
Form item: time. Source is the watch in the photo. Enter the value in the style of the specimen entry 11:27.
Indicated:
2:01
